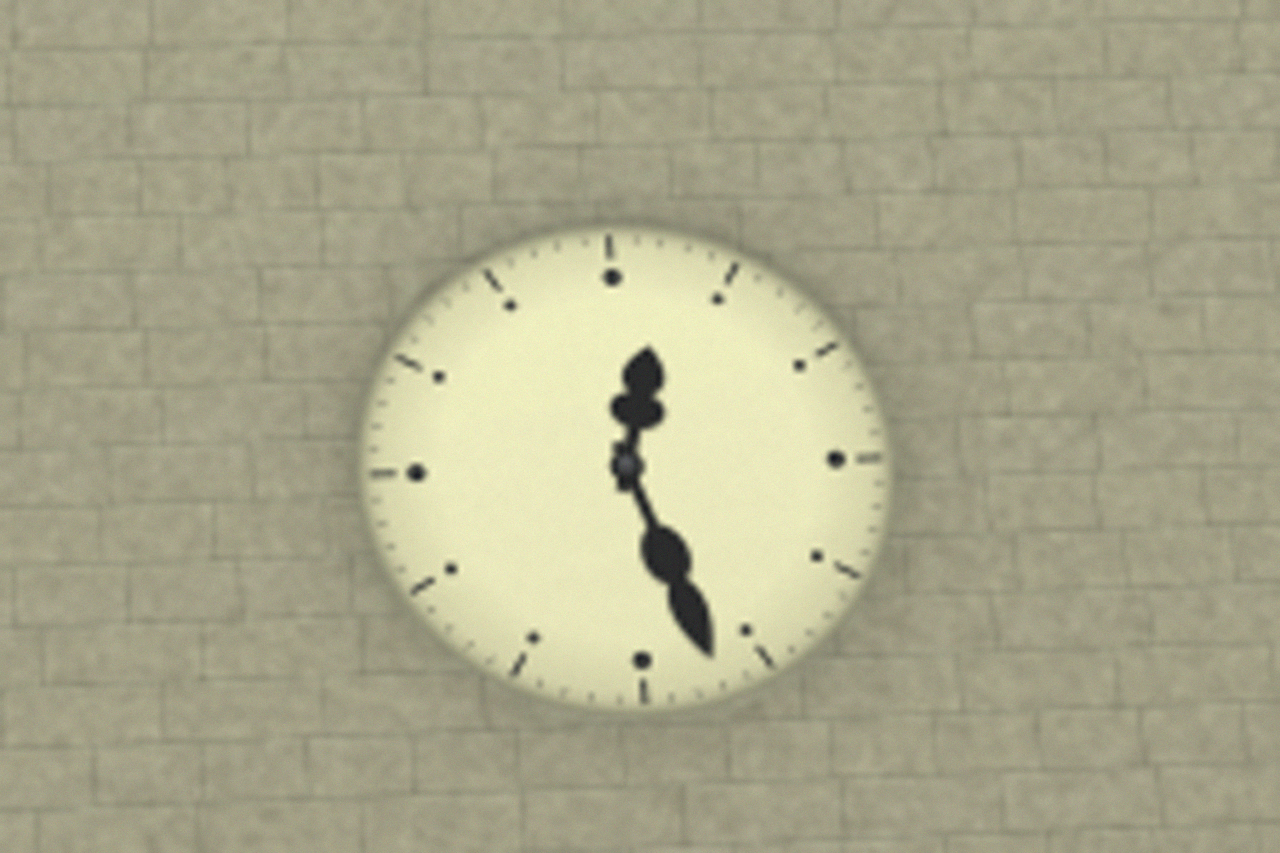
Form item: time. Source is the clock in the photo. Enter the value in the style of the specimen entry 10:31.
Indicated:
12:27
